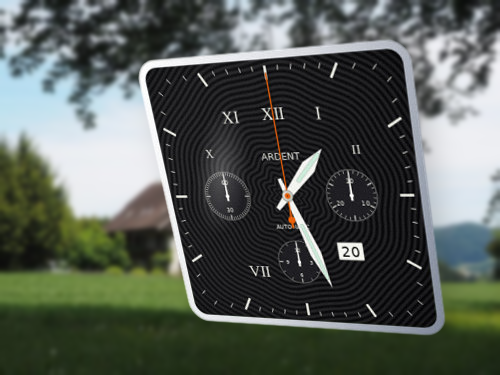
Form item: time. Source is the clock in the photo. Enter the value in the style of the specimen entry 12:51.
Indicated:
1:27
